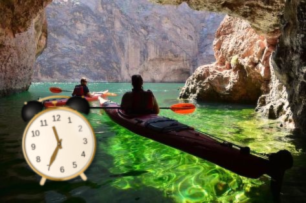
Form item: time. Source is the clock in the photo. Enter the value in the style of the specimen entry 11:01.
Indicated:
11:35
